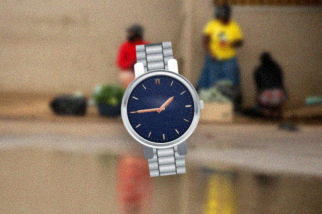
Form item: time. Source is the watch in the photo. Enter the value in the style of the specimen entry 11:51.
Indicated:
1:45
